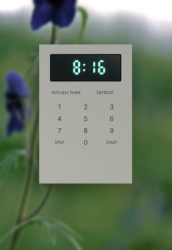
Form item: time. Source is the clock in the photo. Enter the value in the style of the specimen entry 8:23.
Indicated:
8:16
